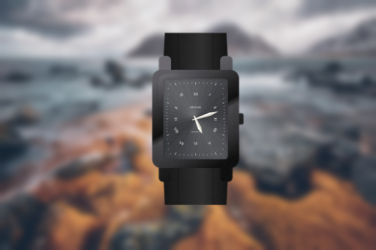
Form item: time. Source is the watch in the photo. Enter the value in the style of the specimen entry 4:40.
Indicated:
5:12
